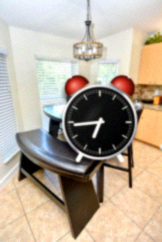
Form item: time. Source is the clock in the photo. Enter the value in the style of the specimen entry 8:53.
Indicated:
6:44
